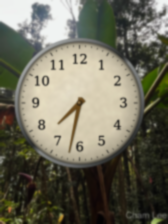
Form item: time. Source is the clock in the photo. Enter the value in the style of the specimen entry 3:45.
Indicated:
7:32
